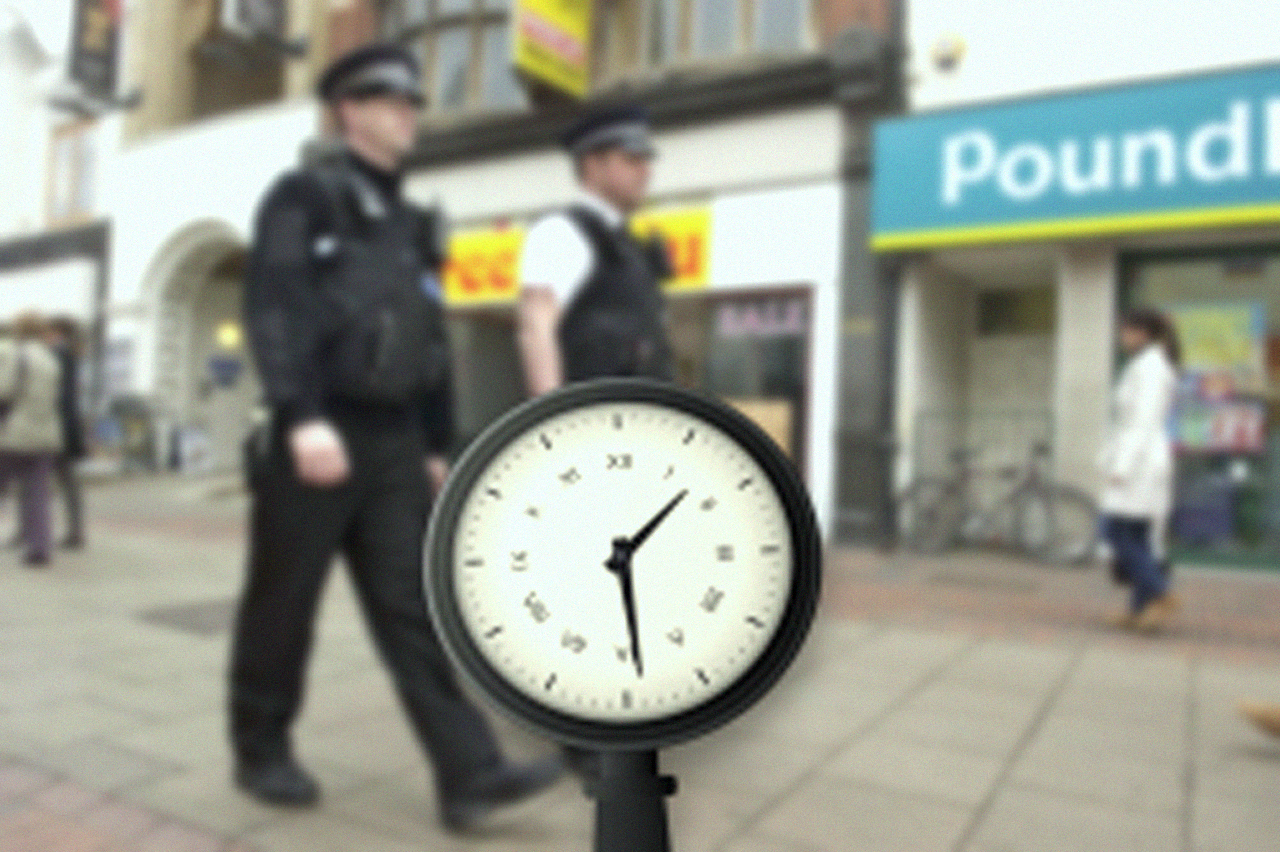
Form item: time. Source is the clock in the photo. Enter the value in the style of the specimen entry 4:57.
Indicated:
1:29
